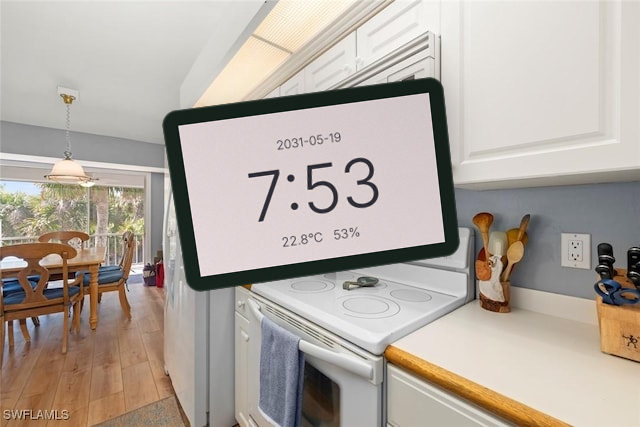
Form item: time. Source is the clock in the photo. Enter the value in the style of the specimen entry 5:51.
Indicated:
7:53
